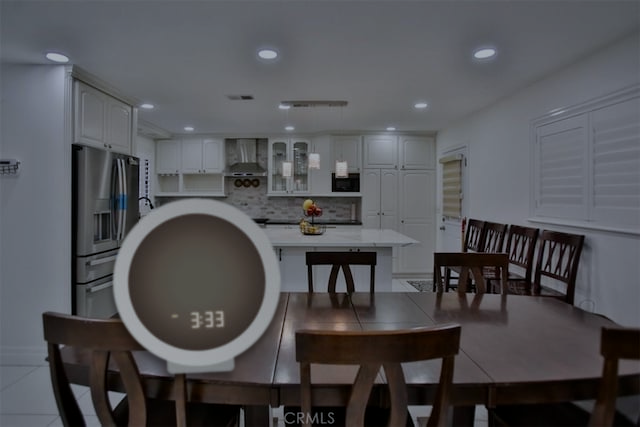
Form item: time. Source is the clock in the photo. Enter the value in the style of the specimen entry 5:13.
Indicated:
3:33
